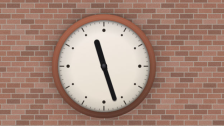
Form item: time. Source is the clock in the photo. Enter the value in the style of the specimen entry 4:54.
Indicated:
11:27
